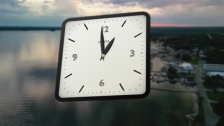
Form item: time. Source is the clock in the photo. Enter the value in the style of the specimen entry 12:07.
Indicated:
12:59
